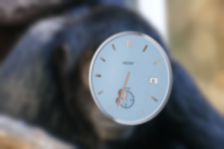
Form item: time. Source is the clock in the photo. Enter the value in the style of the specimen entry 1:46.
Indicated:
6:33
